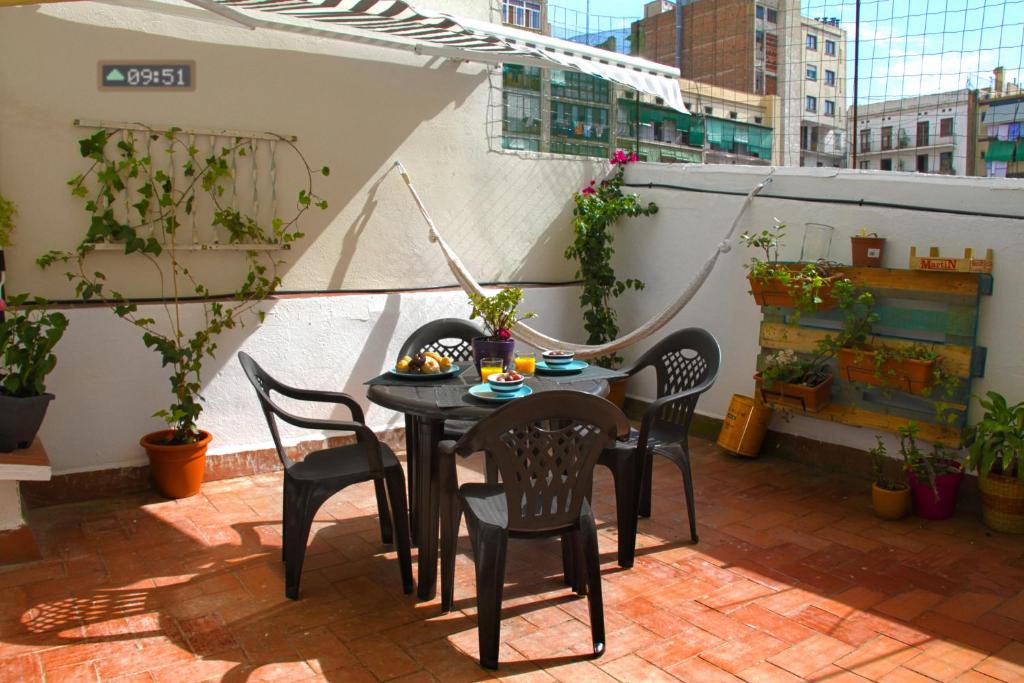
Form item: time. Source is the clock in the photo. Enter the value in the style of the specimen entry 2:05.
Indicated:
9:51
